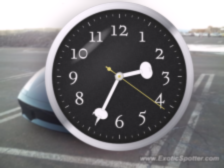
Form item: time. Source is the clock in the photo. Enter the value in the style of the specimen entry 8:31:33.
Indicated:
2:34:21
